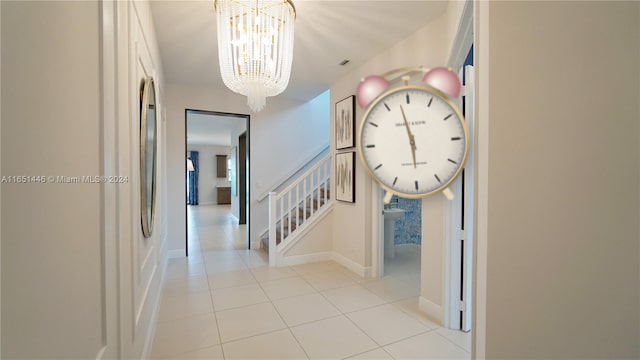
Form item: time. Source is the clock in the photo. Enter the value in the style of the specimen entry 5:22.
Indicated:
5:58
